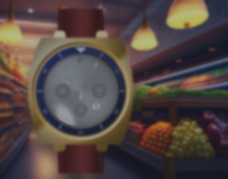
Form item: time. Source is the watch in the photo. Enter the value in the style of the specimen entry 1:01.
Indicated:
10:22
